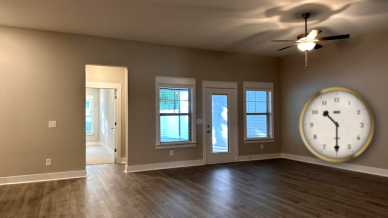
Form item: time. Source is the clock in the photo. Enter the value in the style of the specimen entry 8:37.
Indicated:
10:30
